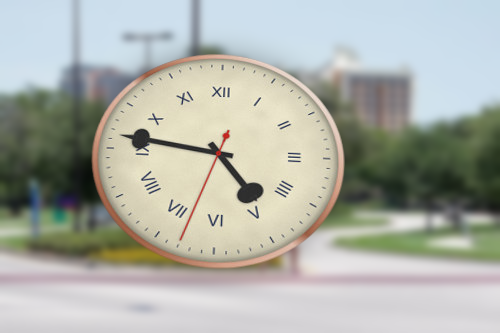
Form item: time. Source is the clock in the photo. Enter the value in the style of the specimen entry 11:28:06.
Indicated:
4:46:33
